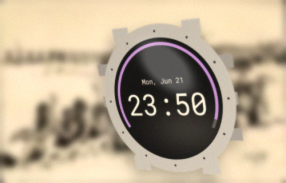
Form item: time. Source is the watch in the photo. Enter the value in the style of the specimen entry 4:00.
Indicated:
23:50
